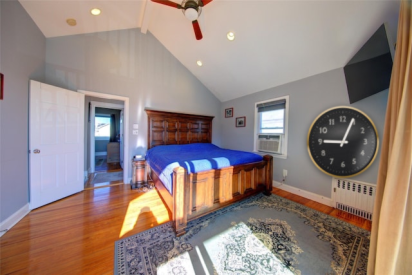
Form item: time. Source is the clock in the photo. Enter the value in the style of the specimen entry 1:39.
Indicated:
9:04
